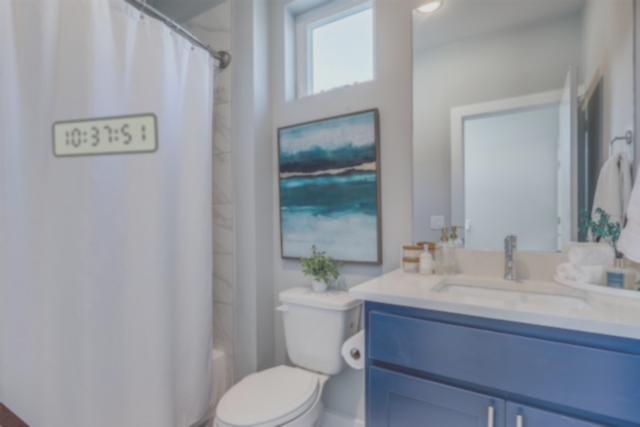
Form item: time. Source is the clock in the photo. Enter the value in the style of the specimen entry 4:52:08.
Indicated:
10:37:51
